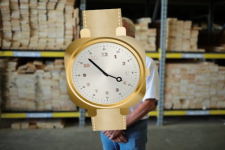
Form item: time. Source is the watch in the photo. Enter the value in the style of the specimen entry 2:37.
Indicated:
3:53
